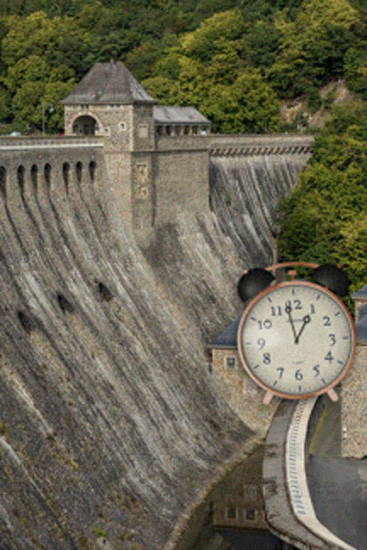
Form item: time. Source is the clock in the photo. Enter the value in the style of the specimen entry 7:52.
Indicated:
12:58
